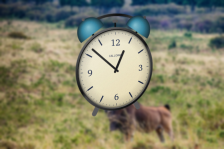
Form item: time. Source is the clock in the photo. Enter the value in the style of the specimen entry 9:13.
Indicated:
12:52
